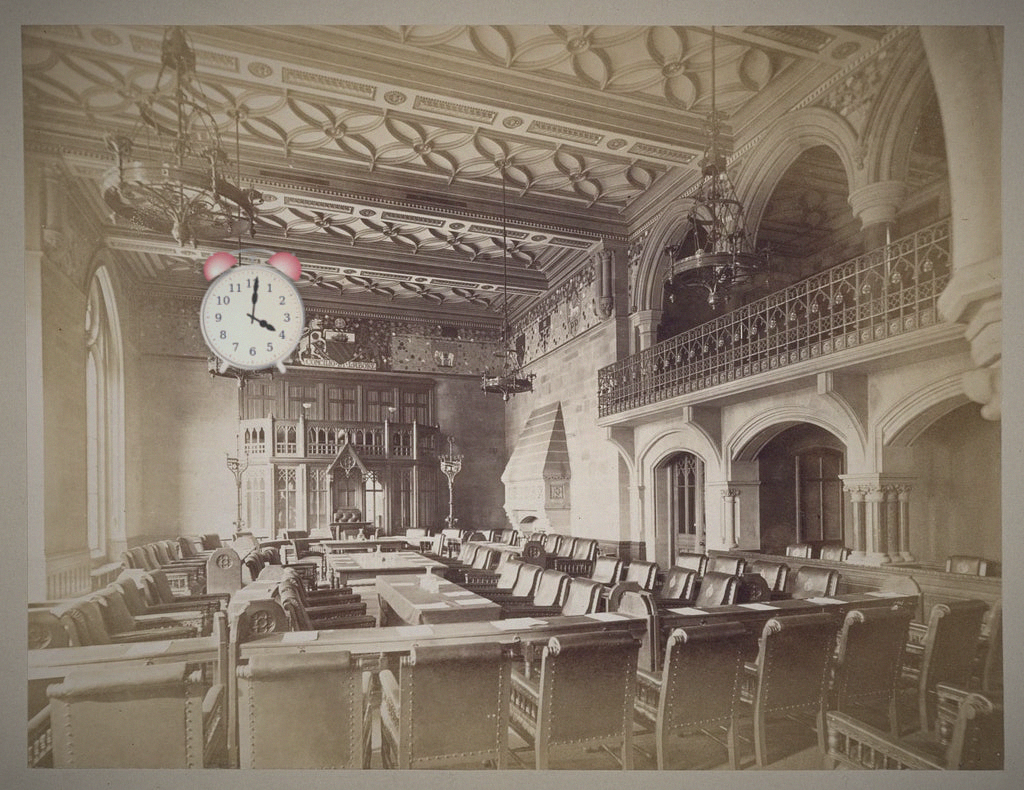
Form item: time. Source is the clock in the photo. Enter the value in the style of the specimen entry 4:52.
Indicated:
4:01
